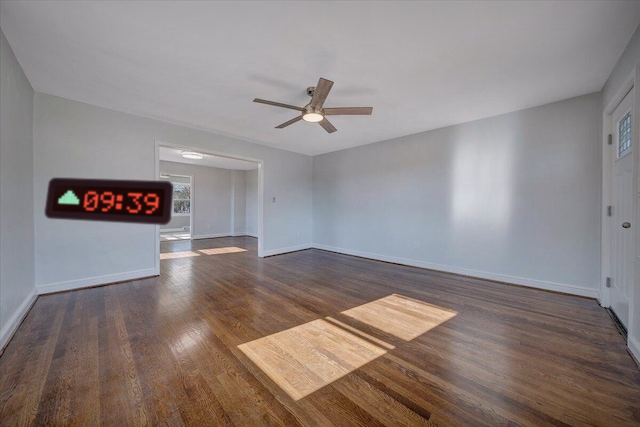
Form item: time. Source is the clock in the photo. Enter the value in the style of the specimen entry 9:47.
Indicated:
9:39
